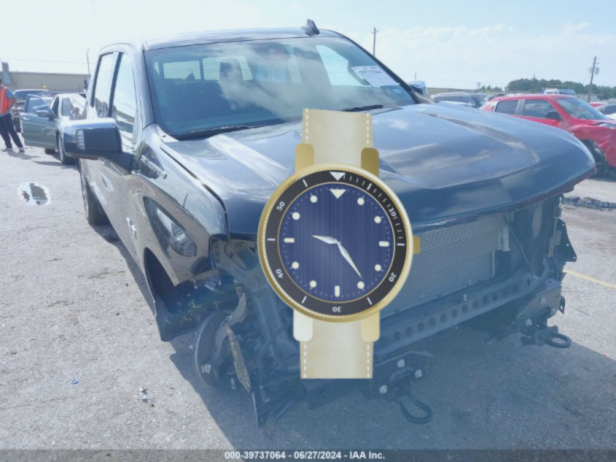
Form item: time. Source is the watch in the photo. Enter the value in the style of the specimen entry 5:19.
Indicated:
9:24
